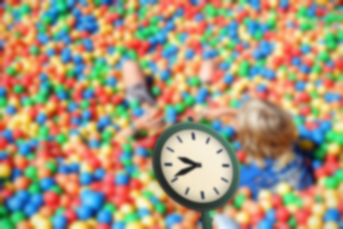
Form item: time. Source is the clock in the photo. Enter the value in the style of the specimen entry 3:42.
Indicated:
9:41
